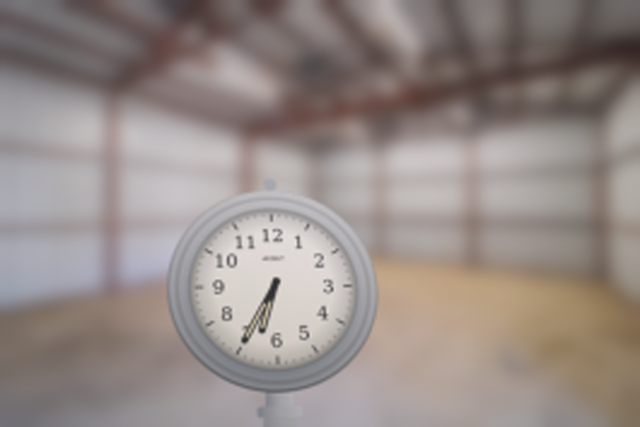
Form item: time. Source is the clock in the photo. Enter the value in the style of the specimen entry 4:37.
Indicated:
6:35
